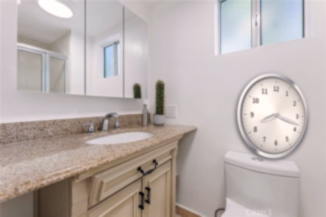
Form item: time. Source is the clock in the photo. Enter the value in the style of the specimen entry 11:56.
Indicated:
8:18
